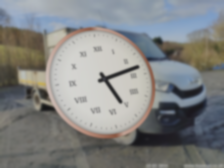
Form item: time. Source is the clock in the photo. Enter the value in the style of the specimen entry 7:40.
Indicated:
5:13
